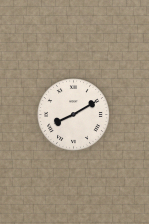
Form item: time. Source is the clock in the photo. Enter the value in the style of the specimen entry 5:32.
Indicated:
8:10
